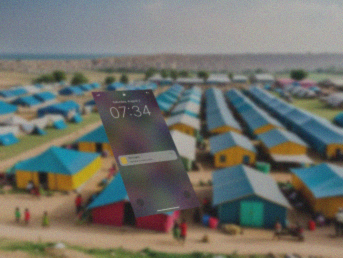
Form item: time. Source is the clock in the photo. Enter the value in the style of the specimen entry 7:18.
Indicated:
7:34
